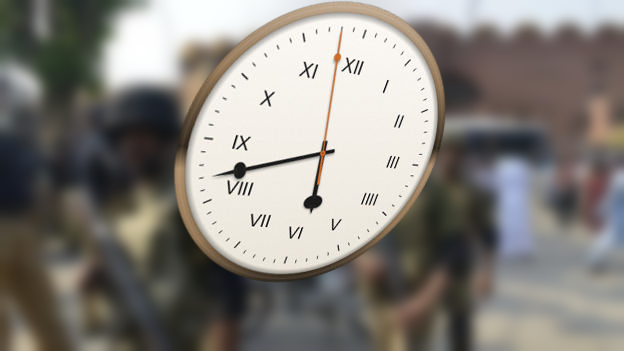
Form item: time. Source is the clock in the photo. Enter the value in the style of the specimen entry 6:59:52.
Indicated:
5:41:58
